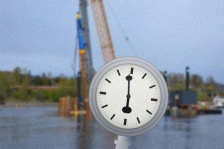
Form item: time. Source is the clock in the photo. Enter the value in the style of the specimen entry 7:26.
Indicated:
5:59
